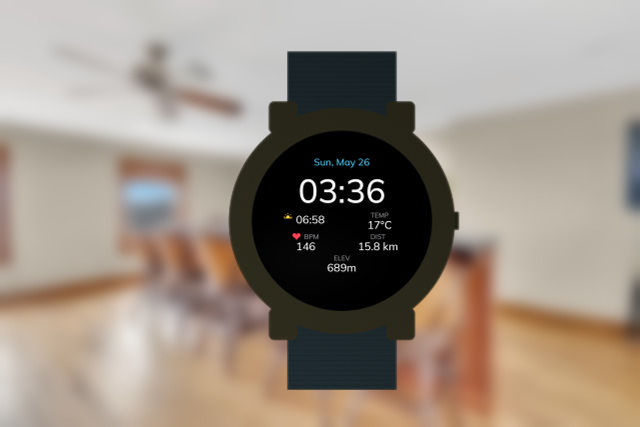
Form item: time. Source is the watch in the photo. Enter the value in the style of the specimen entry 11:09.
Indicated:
3:36
